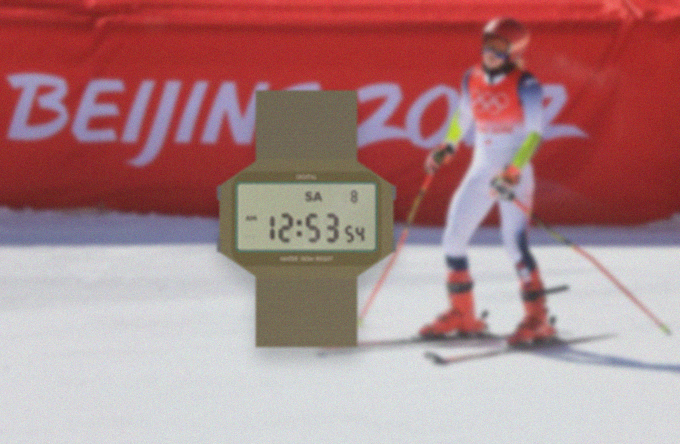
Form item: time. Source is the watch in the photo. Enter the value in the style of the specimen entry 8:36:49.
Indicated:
12:53:54
